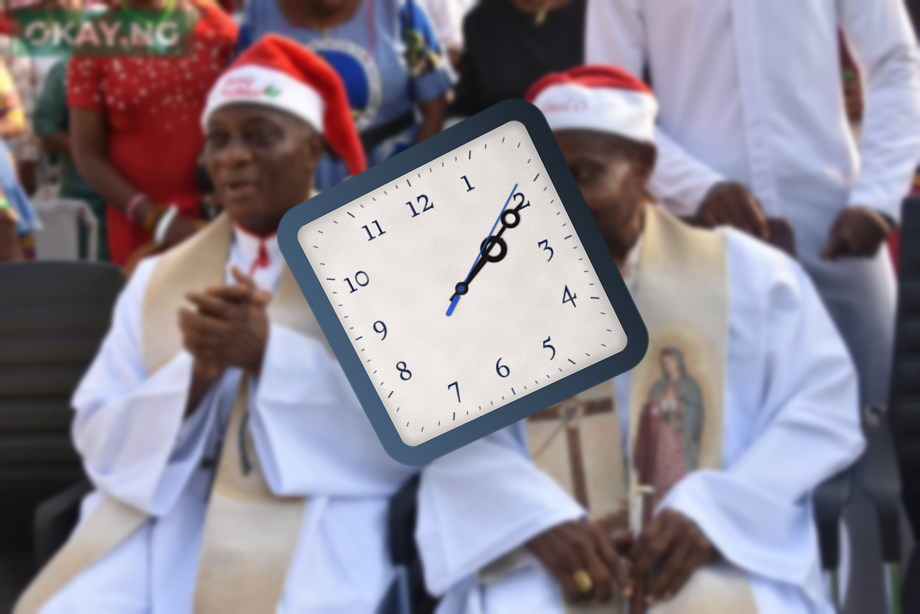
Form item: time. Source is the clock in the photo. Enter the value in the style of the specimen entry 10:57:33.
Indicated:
2:10:09
